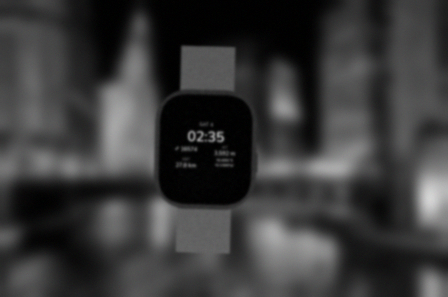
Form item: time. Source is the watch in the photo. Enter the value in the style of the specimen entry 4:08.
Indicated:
2:35
